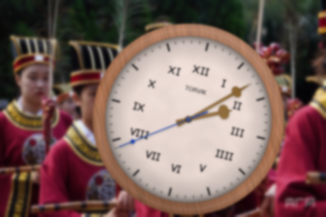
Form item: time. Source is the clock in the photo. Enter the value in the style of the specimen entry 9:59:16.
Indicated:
2:07:39
